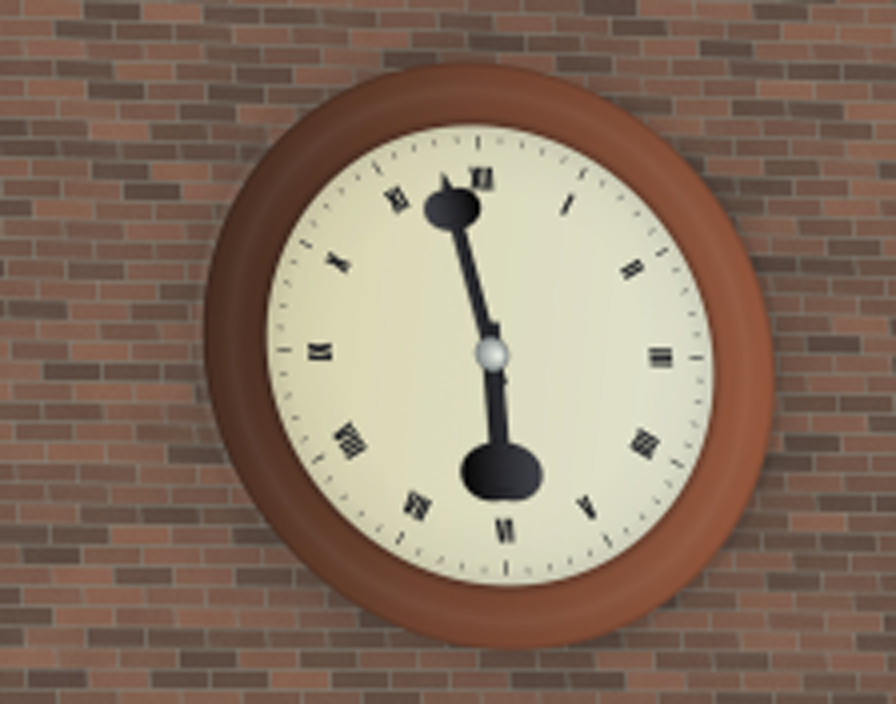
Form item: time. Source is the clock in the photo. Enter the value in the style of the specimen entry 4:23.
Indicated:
5:58
